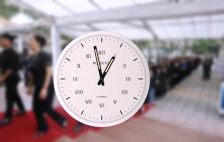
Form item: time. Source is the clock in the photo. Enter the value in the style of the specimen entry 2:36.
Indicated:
12:58
